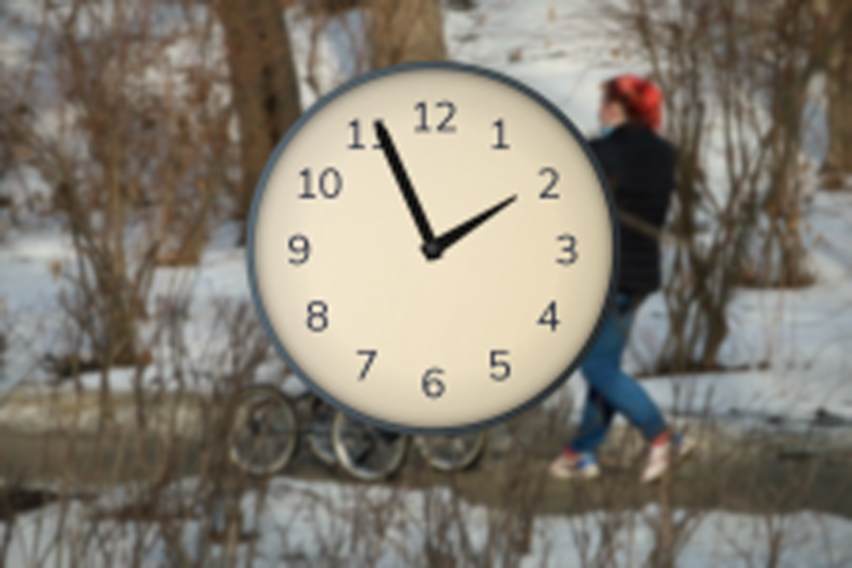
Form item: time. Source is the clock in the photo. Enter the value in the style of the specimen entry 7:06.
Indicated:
1:56
